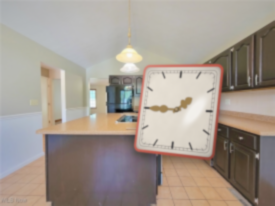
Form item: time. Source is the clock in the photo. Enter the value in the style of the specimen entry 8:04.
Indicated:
1:45
